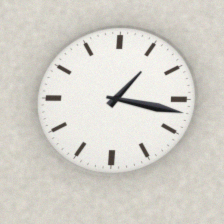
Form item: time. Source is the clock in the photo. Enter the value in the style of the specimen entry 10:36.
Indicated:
1:17
